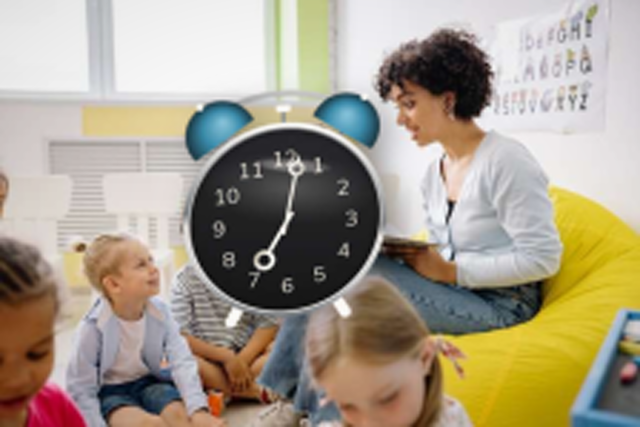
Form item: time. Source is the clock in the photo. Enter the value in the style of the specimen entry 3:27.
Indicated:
7:02
